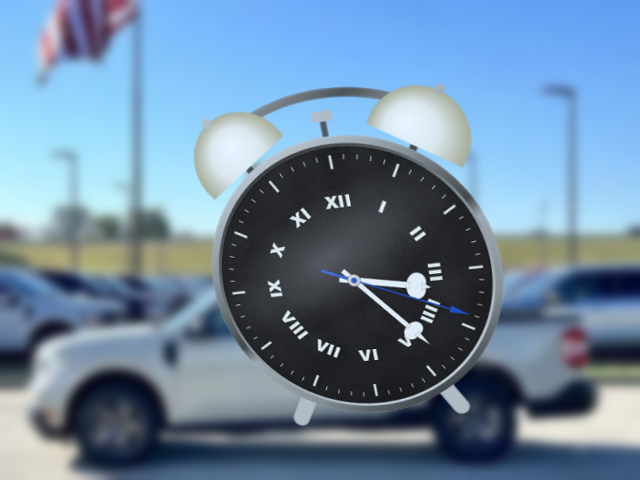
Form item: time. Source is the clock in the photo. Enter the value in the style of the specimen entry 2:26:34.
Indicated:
3:23:19
